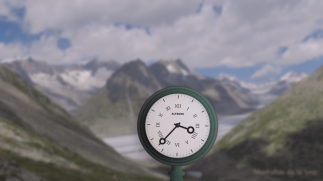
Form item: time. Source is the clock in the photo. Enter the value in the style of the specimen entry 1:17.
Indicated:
3:37
